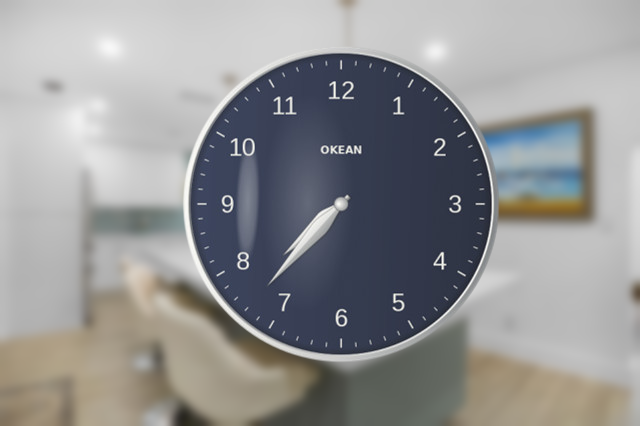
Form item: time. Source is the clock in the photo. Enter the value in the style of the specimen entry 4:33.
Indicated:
7:37
